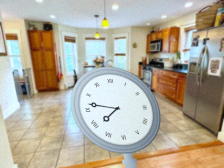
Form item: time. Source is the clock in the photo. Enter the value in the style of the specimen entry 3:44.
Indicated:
7:47
